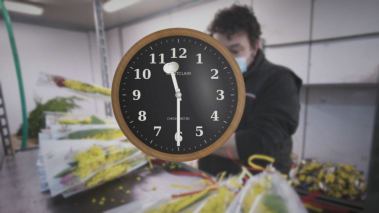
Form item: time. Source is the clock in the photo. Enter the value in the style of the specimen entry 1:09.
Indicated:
11:30
